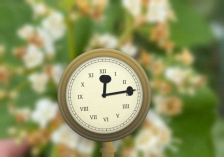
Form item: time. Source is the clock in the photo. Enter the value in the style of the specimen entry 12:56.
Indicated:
12:14
